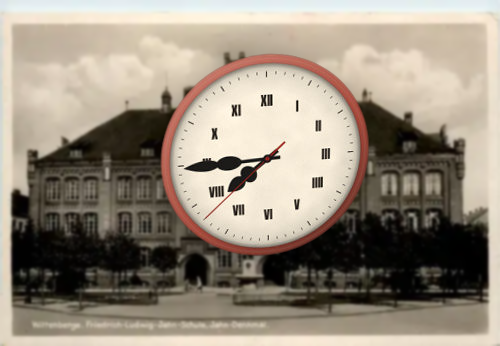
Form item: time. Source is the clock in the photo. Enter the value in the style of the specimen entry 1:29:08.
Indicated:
7:44:38
